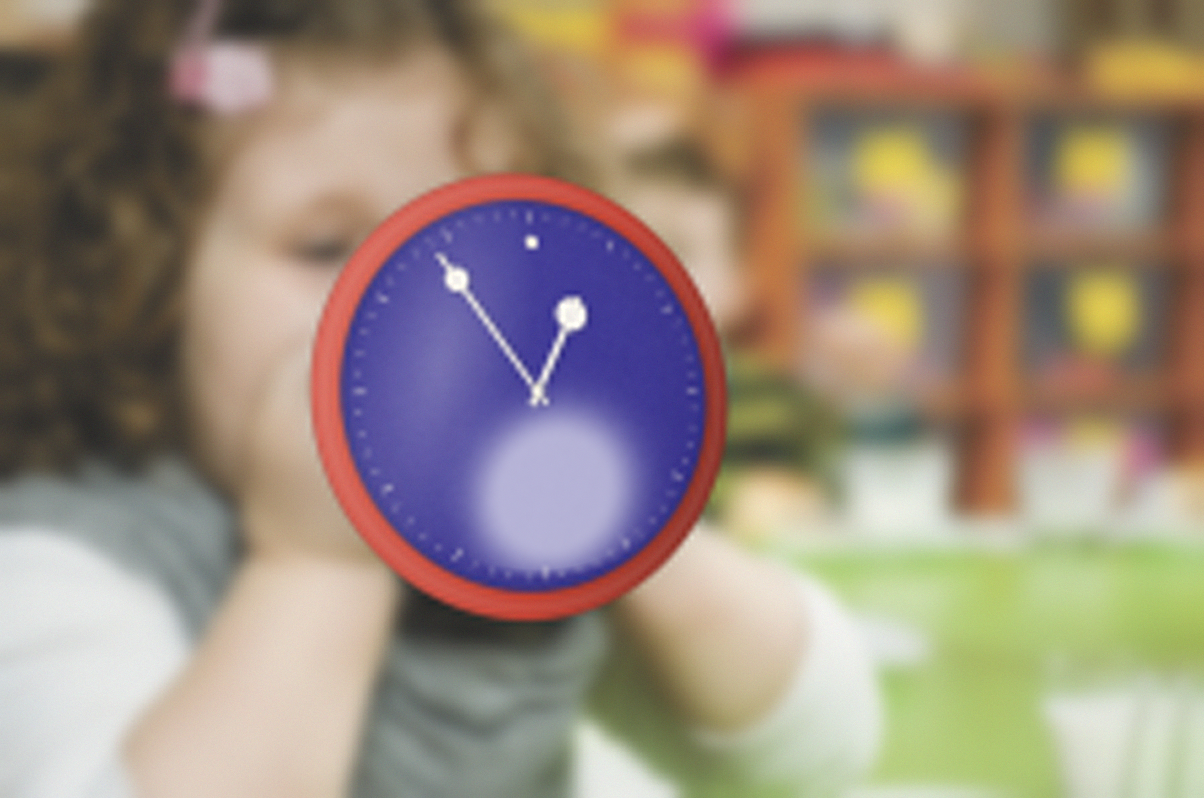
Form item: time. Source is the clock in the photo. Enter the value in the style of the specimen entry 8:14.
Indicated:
12:54
